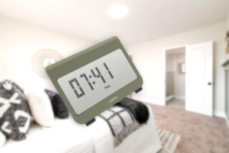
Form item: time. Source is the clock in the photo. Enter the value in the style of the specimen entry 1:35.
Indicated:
7:41
